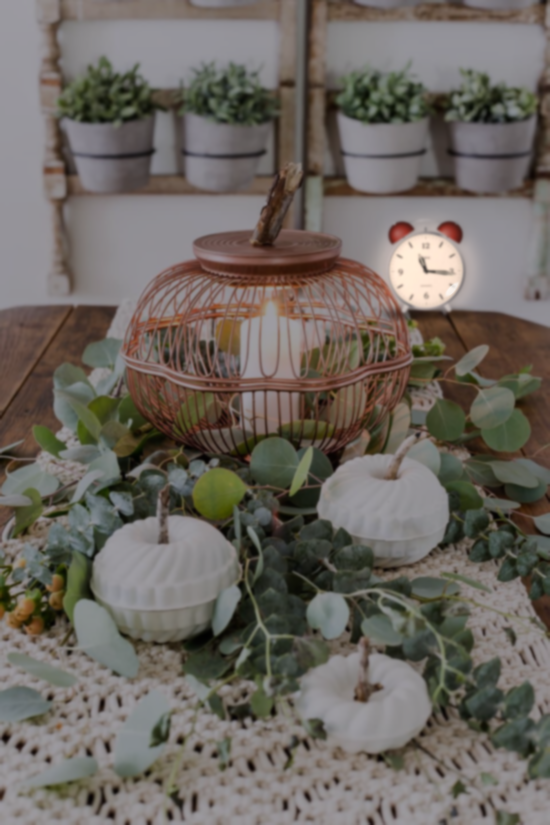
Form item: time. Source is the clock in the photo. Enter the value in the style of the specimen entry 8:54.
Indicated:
11:16
